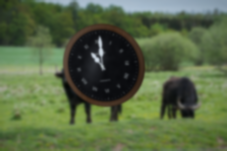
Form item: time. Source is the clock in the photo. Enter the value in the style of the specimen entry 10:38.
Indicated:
11:01
